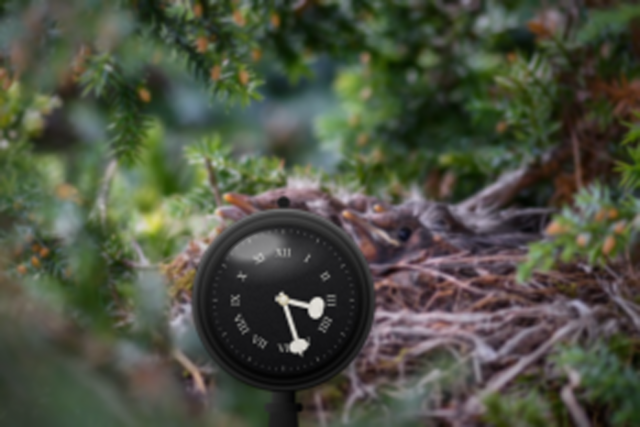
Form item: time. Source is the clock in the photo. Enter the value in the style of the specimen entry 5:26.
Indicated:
3:27
